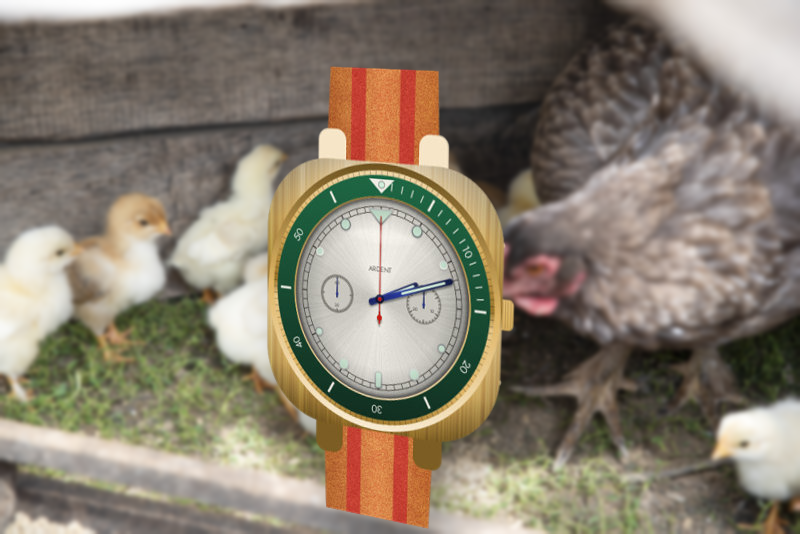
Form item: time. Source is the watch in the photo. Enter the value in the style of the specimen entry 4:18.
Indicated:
2:12
